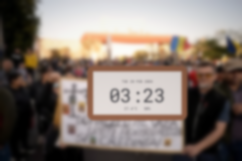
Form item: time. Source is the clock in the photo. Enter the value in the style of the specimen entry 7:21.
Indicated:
3:23
